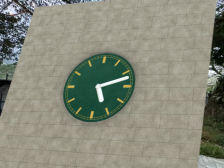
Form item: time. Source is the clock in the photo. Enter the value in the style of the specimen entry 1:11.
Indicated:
5:12
